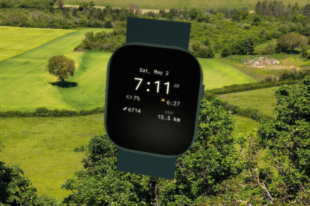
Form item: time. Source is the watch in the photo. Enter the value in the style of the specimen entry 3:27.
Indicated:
7:11
